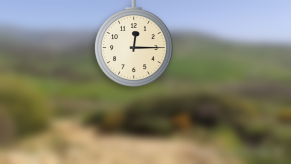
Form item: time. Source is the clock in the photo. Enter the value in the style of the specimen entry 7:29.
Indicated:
12:15
